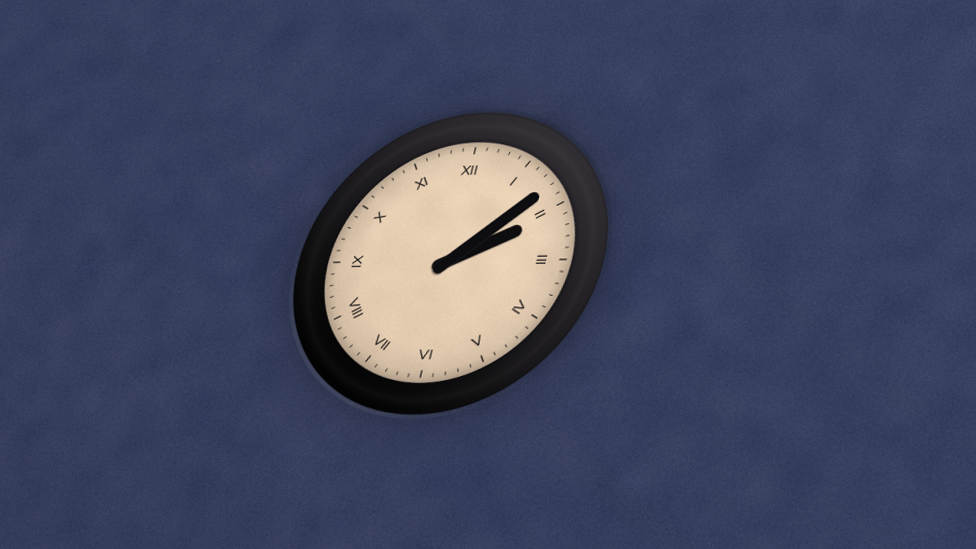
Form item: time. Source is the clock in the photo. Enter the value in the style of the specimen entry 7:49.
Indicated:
2:08
